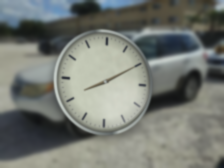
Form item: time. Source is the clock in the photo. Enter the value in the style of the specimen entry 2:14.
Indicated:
8:10
